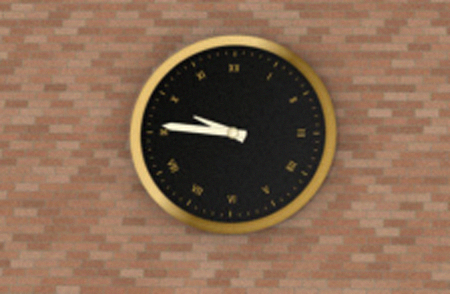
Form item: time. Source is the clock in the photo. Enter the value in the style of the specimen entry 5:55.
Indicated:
9:46
